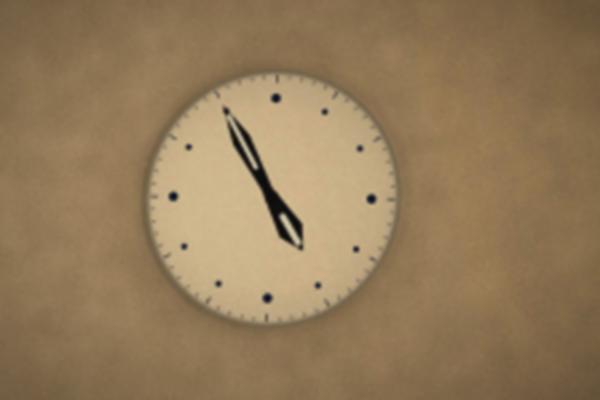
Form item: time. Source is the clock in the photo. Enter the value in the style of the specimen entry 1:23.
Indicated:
4:55
